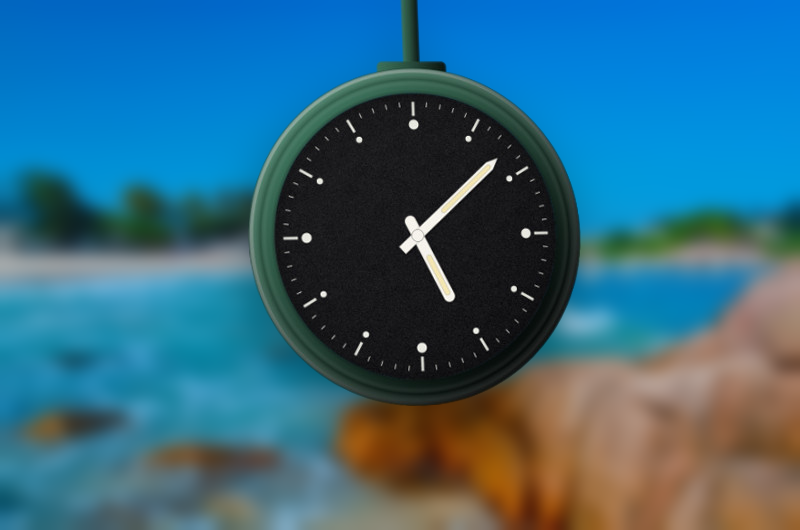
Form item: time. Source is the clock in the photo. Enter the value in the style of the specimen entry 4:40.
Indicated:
5:08
